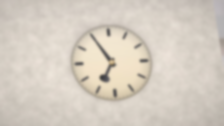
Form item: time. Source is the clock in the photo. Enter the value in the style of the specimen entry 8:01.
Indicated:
6:55
